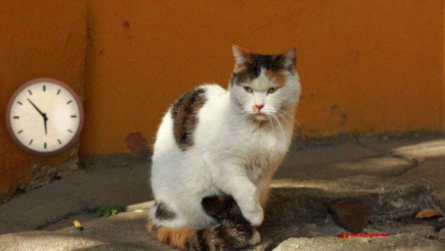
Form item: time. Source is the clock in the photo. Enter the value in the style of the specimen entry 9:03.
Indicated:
5:53
